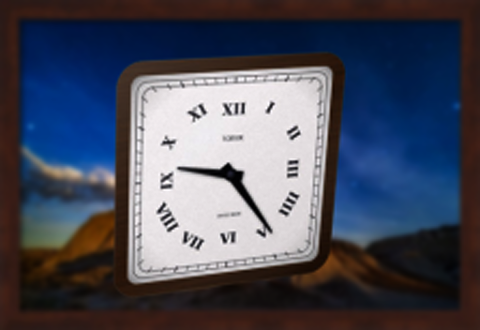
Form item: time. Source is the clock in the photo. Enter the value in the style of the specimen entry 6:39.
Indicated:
9:24
